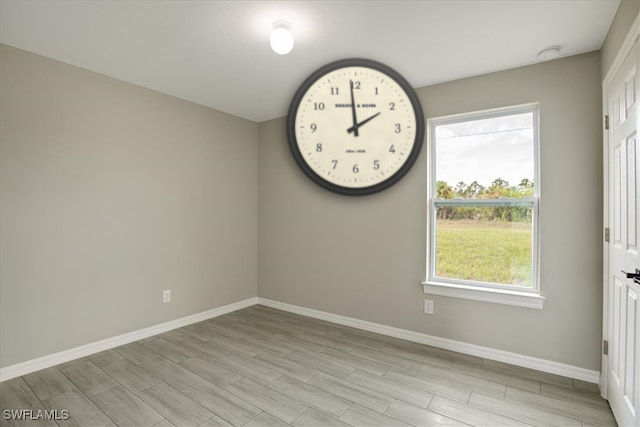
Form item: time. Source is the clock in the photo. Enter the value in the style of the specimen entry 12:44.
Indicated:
1:59
